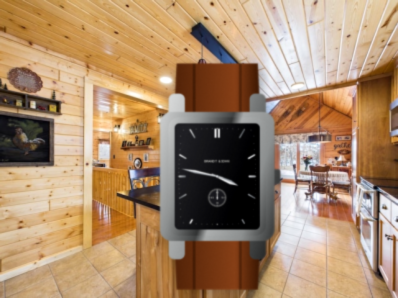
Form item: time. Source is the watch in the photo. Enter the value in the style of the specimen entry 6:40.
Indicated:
3:47
